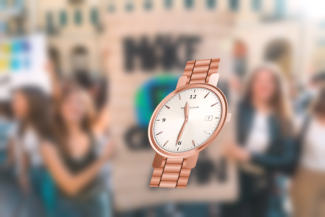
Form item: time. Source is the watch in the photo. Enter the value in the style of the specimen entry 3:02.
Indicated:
11:31
